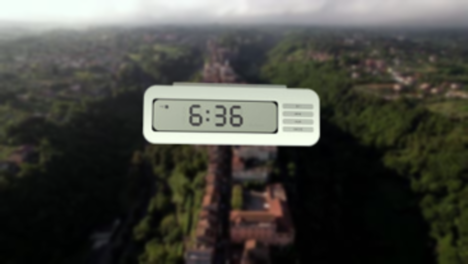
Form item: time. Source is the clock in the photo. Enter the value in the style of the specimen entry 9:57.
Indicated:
6:36
